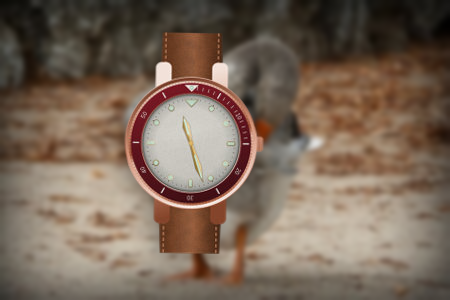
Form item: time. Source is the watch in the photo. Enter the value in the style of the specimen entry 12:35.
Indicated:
11:27
